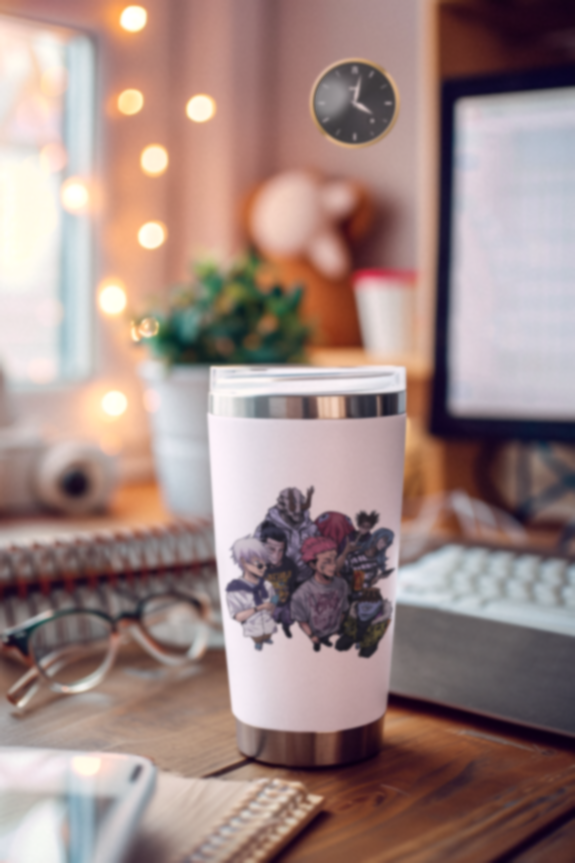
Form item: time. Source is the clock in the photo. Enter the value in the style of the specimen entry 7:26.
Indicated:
4:02
